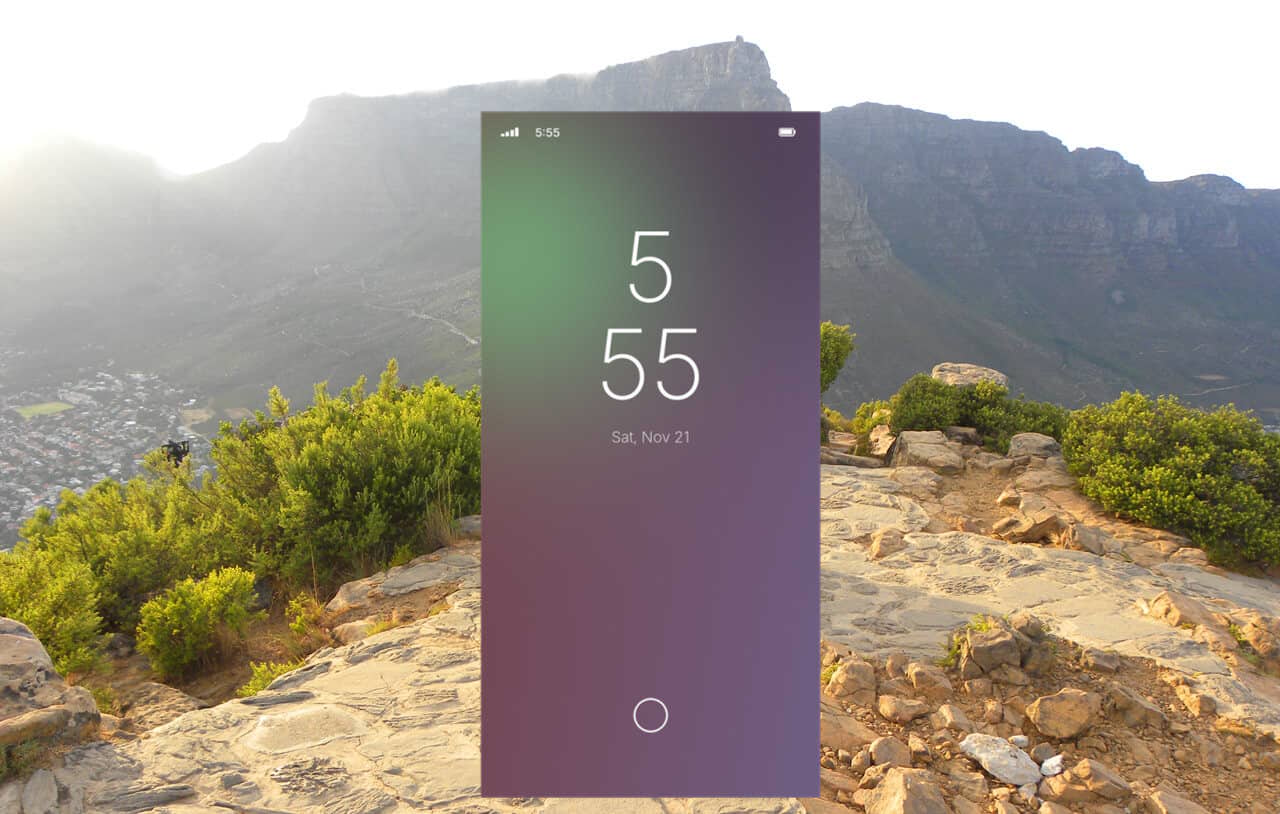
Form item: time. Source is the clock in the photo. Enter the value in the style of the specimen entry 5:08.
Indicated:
5:55
